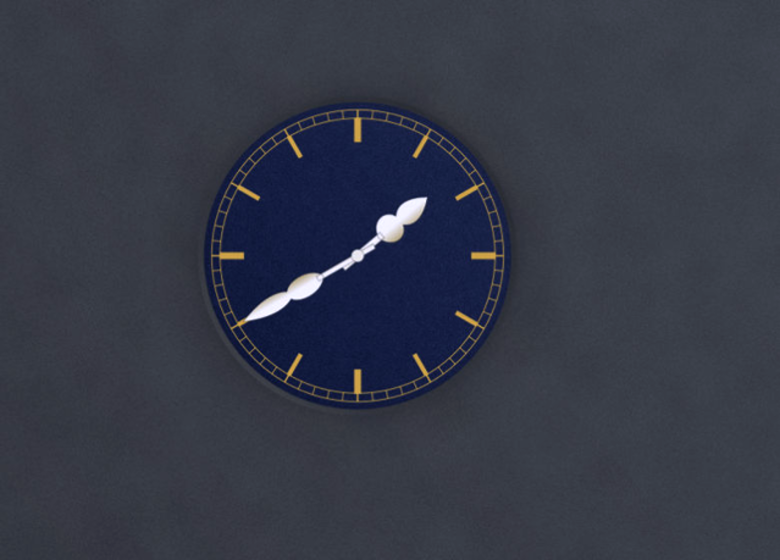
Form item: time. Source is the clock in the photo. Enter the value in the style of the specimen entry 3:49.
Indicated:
1:40
